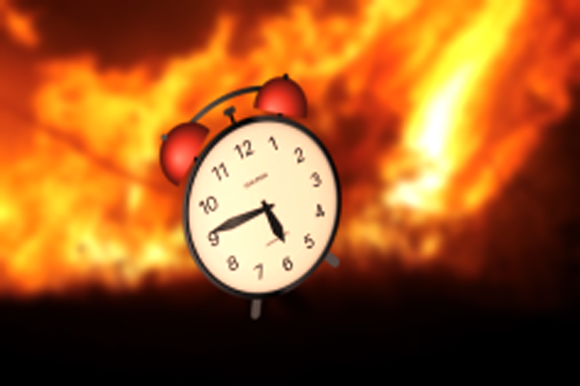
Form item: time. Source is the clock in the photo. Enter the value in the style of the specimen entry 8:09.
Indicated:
5:46
